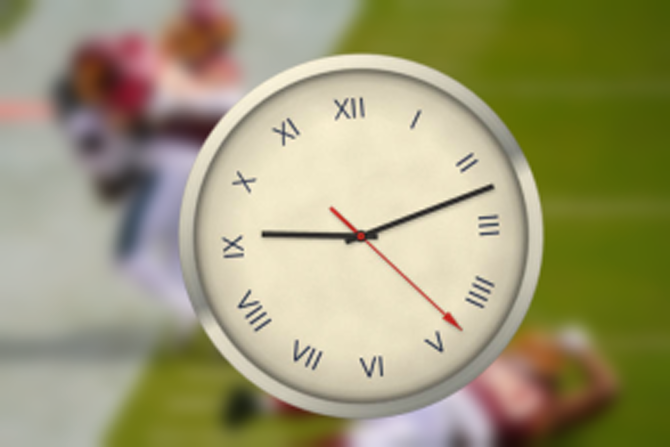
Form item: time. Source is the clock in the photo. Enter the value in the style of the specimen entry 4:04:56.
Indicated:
9:12:23
